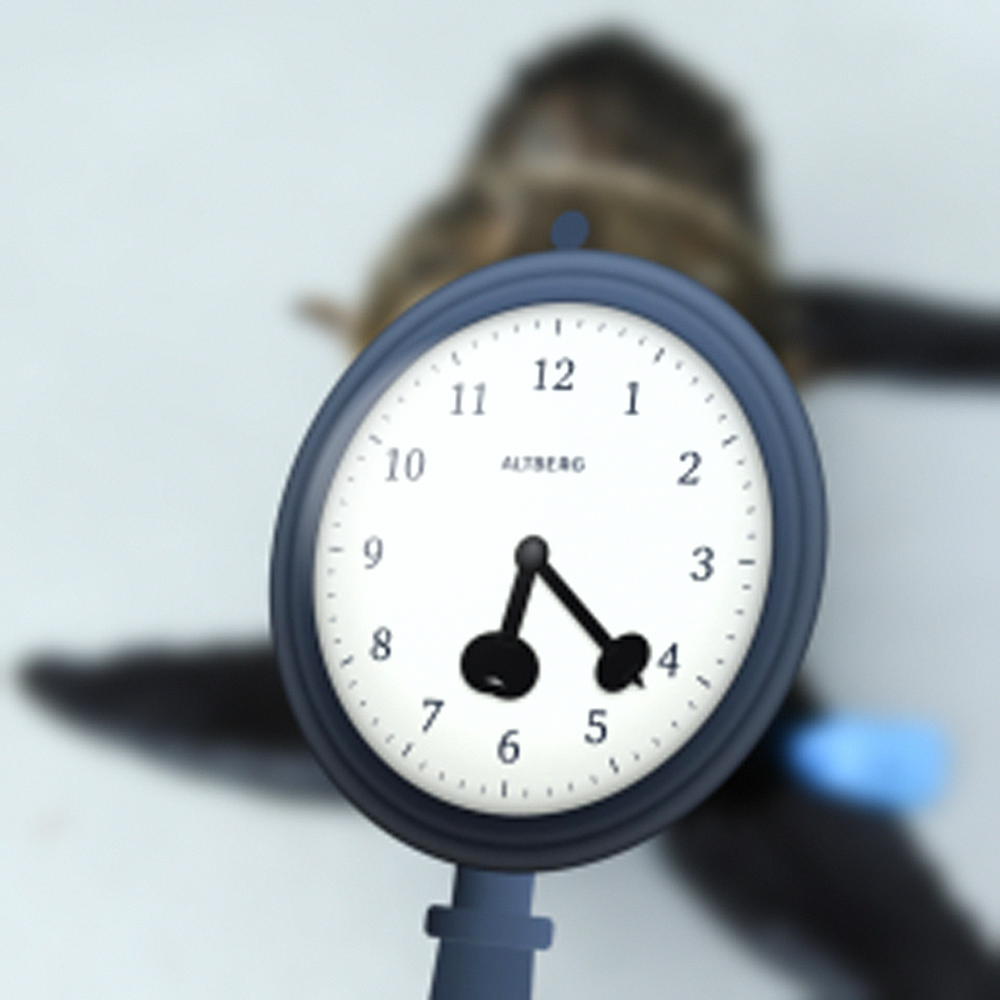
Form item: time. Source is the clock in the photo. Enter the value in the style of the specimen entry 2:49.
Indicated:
6:22
